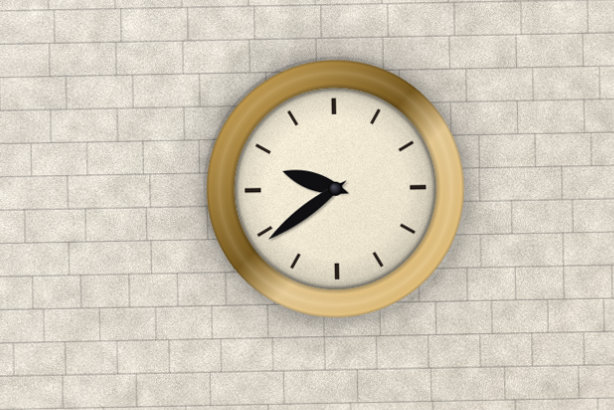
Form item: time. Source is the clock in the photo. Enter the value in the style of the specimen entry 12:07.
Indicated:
9:39
